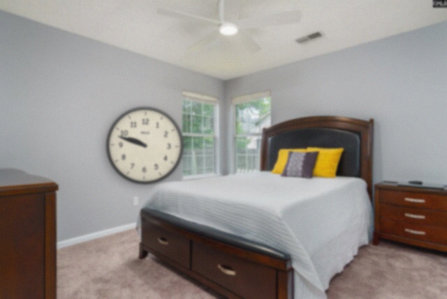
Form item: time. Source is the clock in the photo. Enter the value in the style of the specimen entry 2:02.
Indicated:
9:48
